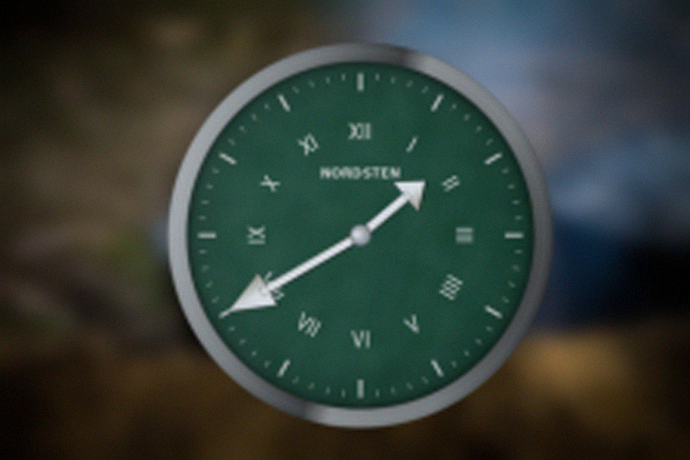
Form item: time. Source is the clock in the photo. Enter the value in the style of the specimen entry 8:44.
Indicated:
1:40
